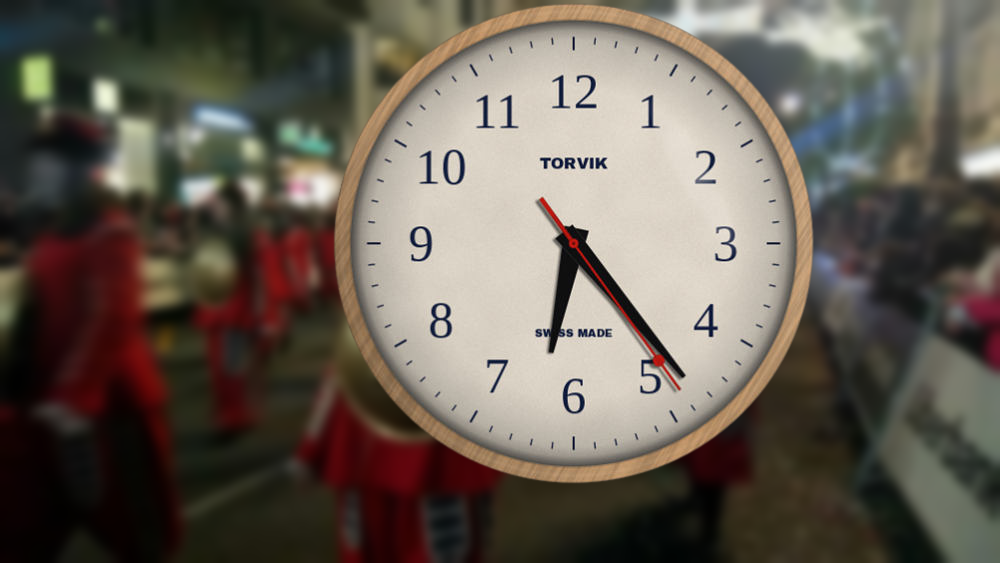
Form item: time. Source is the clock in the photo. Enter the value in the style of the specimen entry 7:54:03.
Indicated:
6:23:24
